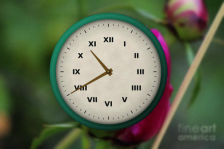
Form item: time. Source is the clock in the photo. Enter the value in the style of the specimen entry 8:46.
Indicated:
10:40
